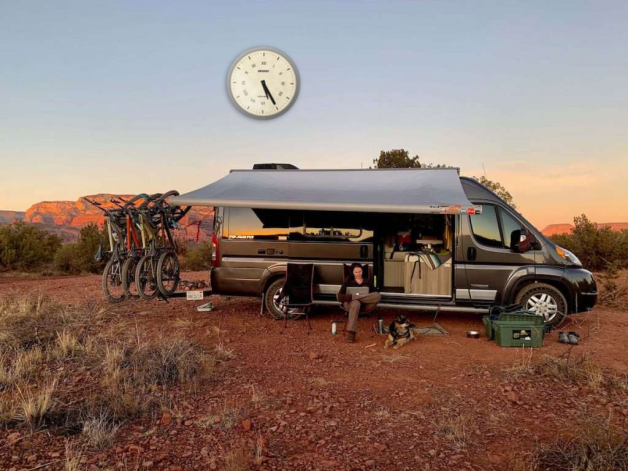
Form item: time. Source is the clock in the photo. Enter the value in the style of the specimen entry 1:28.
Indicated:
5:25
